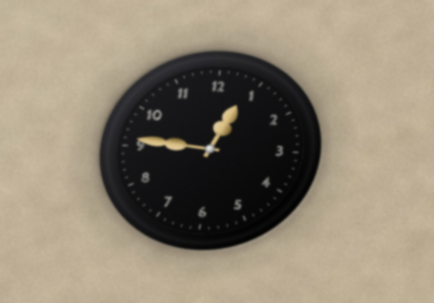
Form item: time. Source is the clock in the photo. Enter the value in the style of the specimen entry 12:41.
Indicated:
12:46
